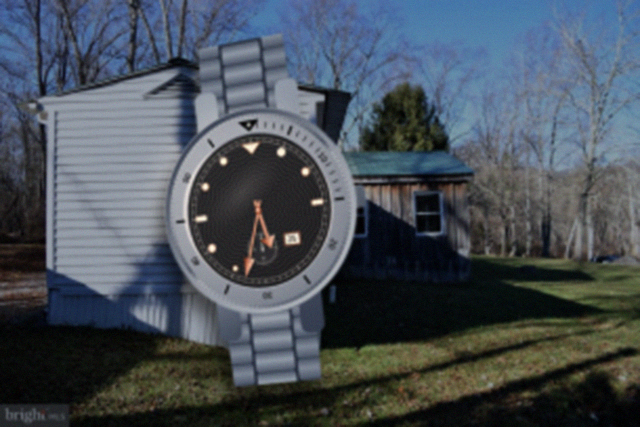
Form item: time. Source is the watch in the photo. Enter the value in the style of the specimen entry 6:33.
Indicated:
5:33
